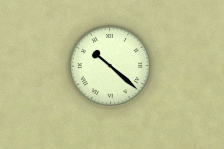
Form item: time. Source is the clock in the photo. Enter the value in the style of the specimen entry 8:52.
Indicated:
10:22
